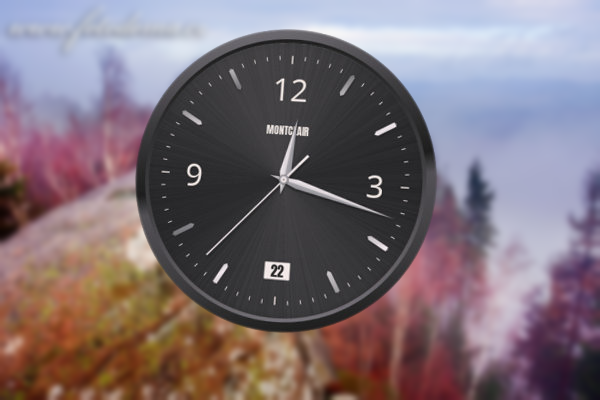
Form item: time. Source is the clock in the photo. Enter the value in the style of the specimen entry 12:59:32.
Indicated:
12:17:37
